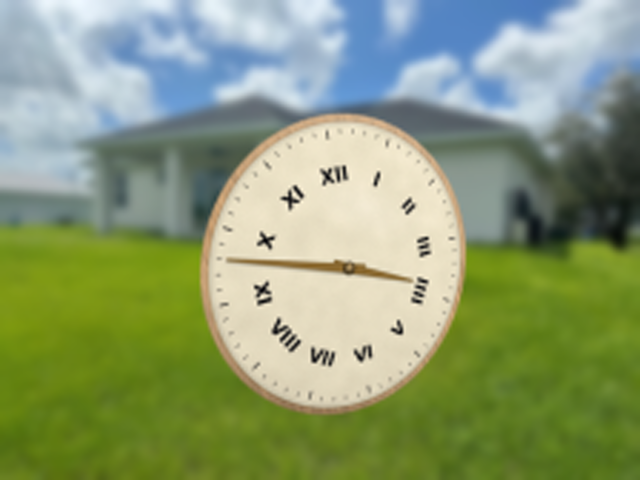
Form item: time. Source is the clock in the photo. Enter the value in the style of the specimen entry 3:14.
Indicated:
3:48
